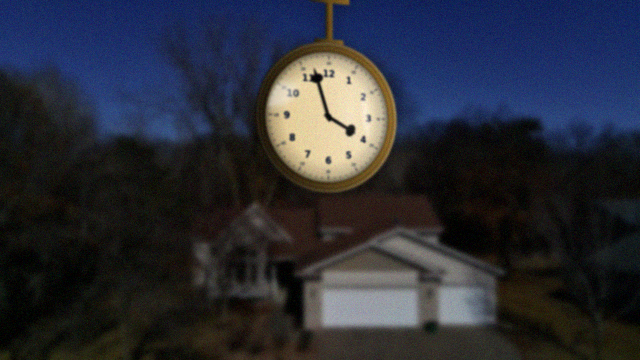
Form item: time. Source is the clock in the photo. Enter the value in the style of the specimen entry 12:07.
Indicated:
3:57
